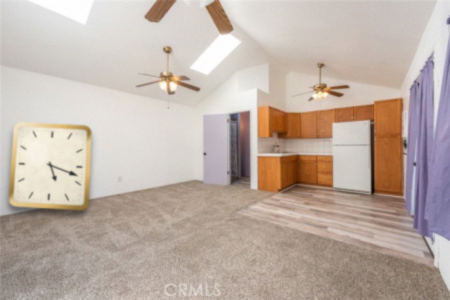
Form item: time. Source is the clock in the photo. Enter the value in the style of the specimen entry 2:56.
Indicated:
5:18
